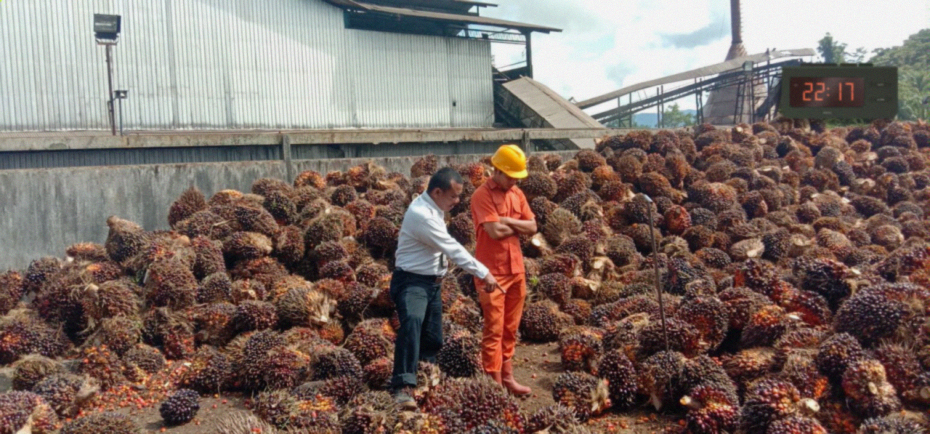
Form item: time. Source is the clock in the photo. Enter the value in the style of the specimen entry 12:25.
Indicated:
22:17
